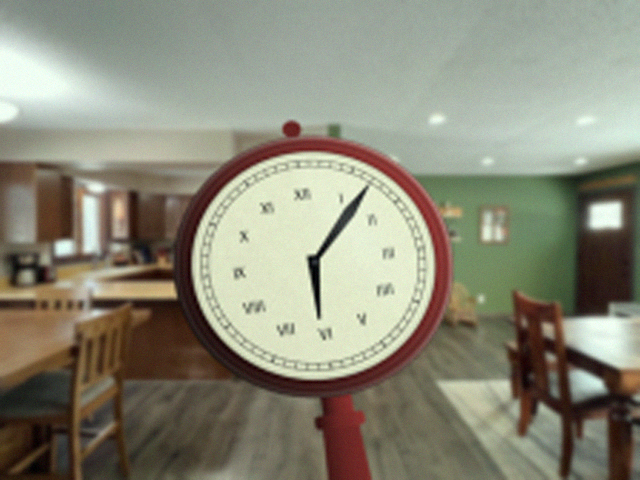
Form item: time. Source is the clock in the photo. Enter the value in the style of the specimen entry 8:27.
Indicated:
6:07
